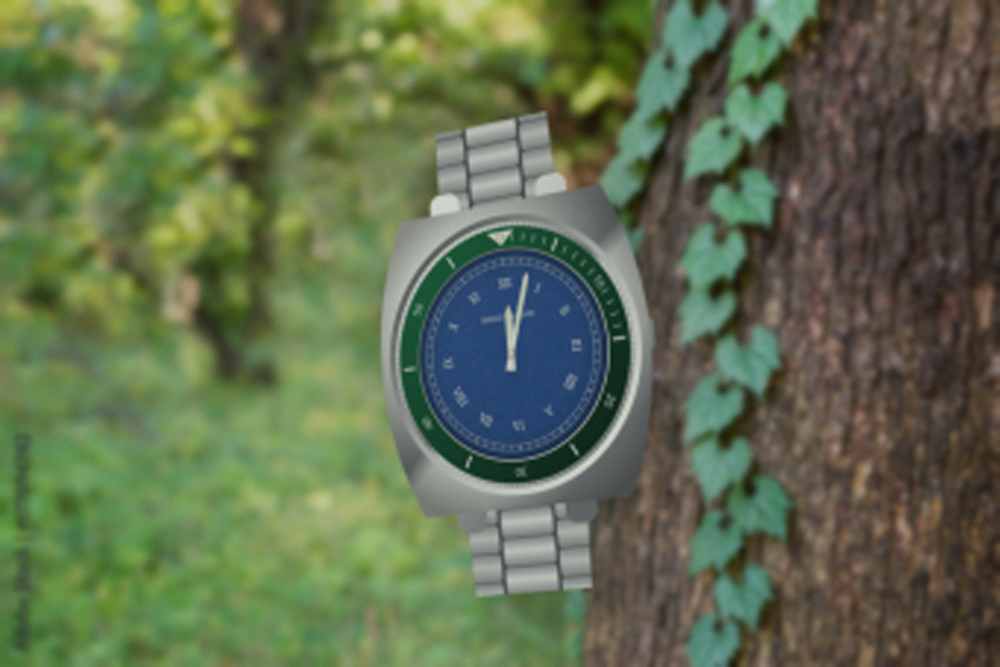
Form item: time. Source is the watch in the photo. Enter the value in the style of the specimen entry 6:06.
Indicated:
12:03
